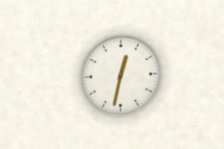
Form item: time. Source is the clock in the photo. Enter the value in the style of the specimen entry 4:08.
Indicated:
12:32
